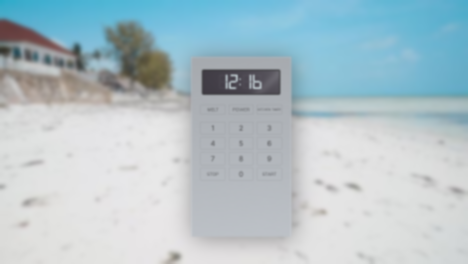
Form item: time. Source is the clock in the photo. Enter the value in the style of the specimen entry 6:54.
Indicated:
12:16
